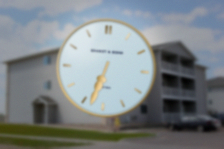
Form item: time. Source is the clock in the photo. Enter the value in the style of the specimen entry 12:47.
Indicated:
6:33
